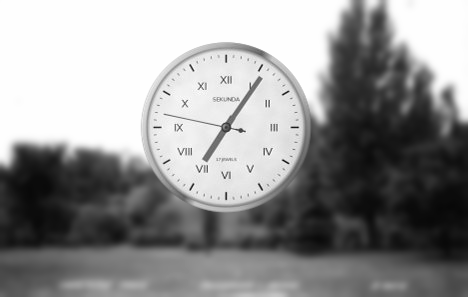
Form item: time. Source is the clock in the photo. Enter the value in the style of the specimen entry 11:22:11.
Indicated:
7:05:47
